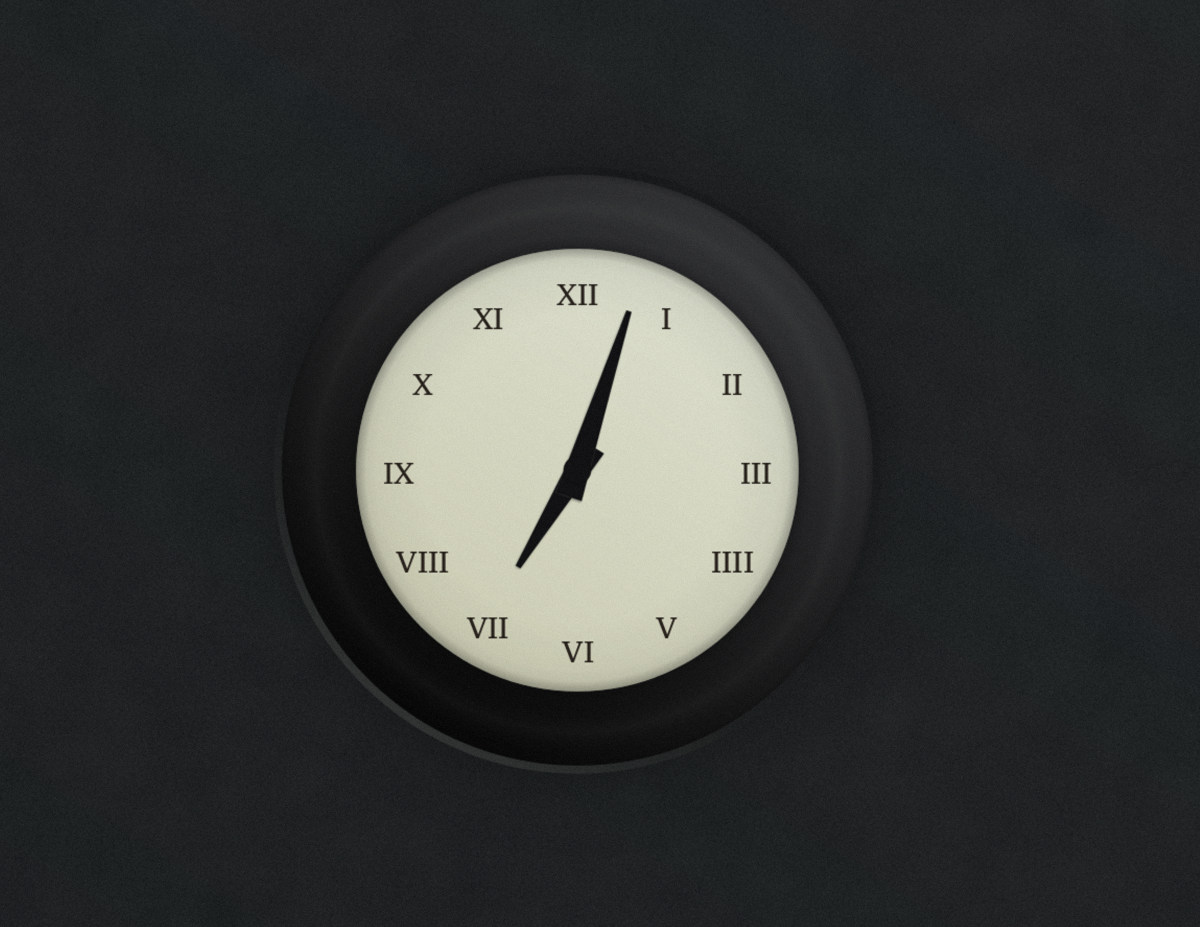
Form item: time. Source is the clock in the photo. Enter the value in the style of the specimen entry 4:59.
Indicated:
7:03
